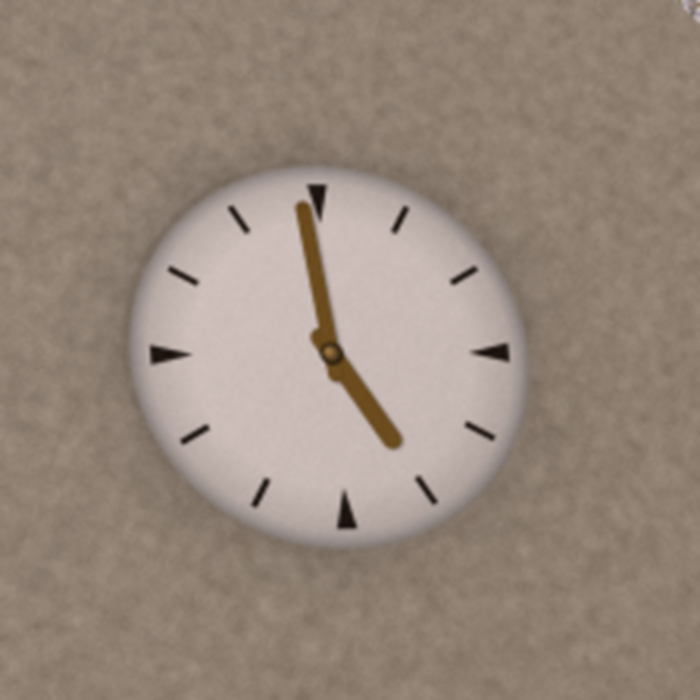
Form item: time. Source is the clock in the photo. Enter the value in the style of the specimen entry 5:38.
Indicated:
4:59
